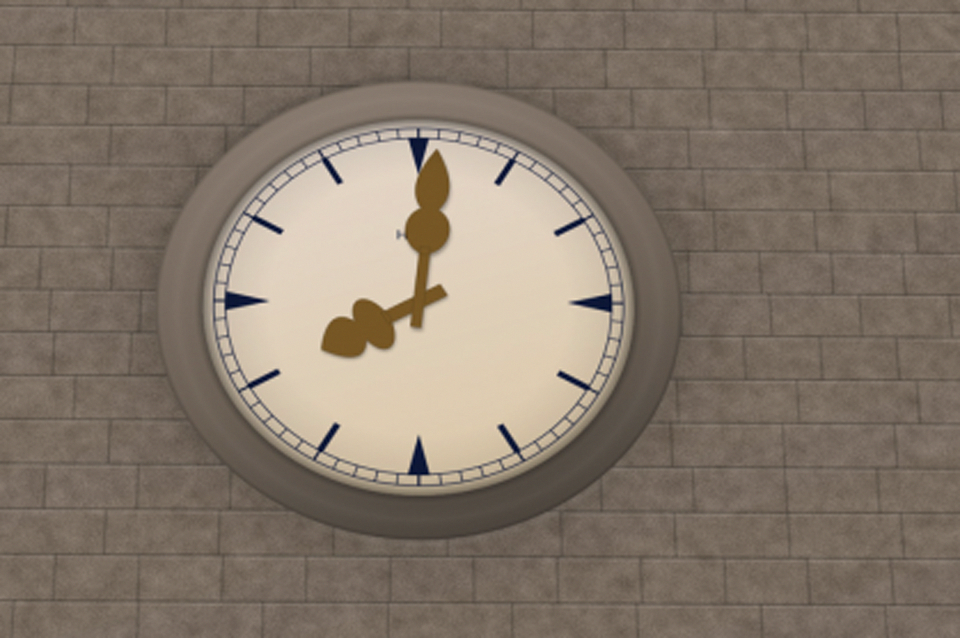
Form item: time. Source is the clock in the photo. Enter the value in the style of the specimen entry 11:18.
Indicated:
8:01
